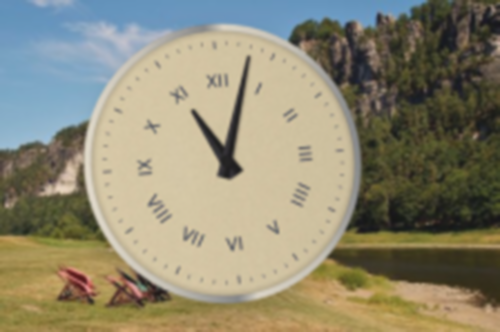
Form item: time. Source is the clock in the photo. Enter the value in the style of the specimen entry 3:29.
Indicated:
11:03
